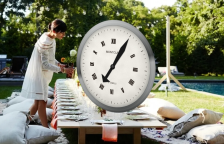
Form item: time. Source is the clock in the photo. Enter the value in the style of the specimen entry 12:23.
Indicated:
7:05
